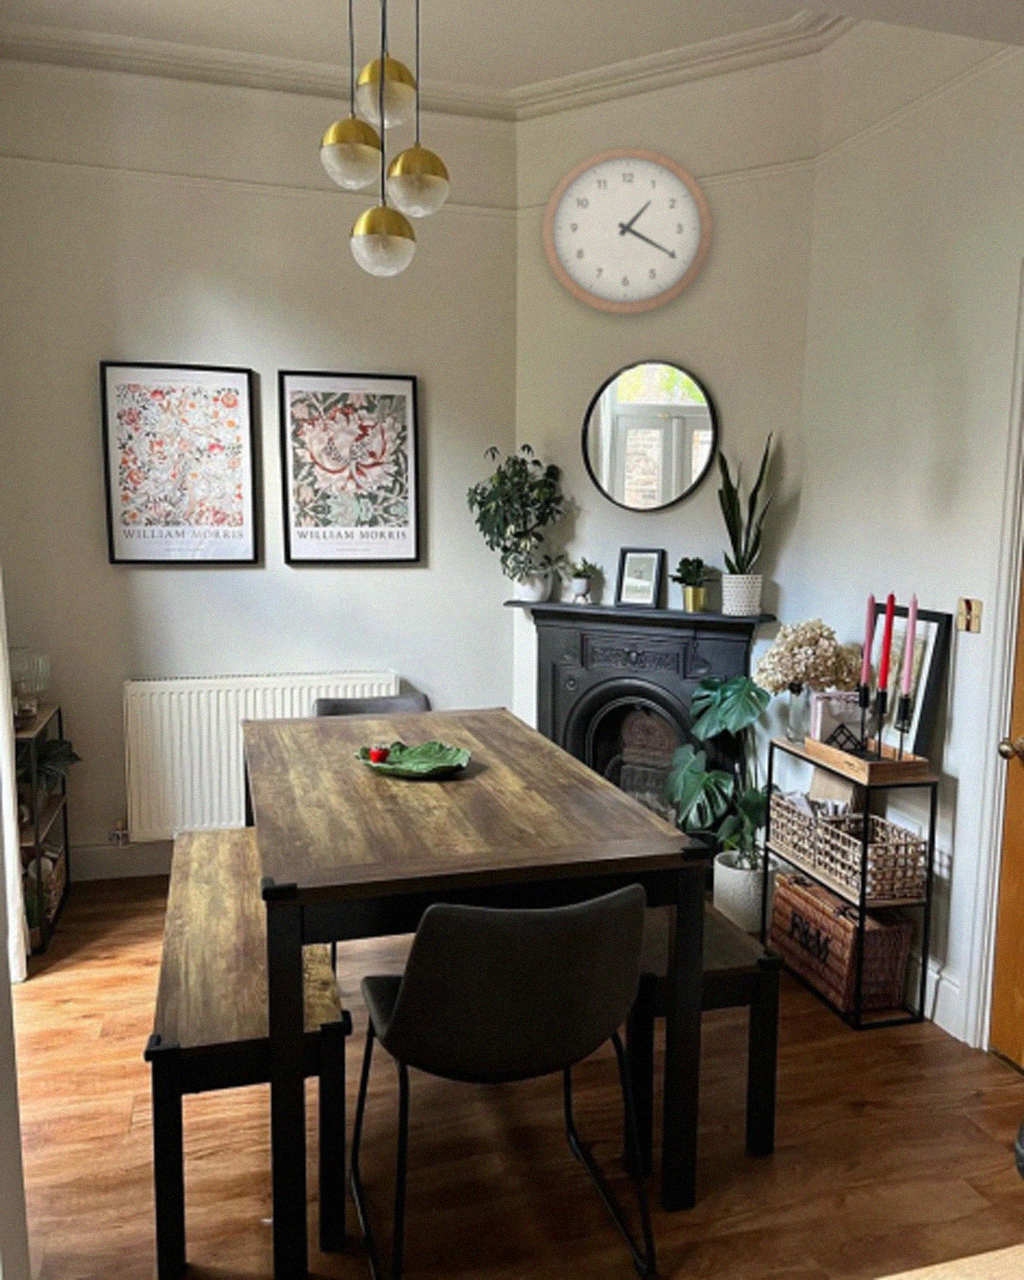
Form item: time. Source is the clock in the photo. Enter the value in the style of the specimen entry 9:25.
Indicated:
1:20
